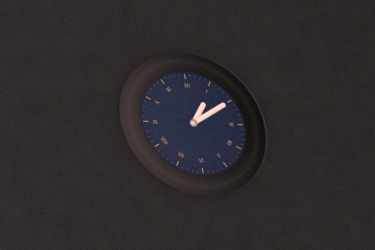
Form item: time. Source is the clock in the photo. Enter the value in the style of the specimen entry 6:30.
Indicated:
1:10
